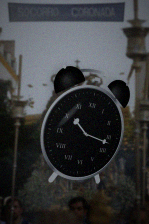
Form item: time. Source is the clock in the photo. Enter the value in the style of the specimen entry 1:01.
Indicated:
10:17
